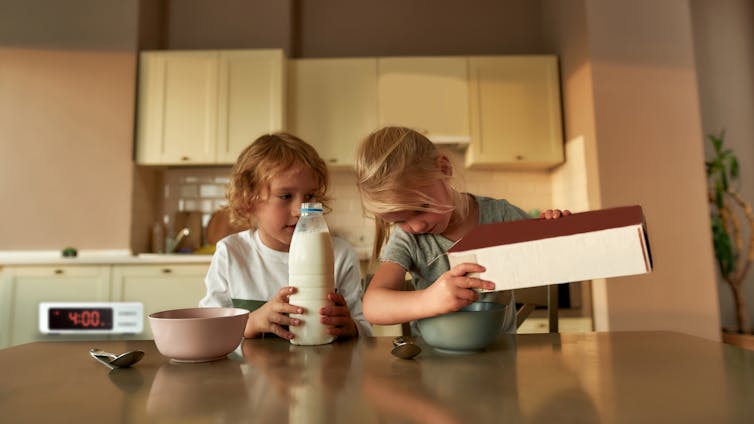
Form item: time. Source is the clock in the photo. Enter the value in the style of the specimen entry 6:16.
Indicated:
4:00
